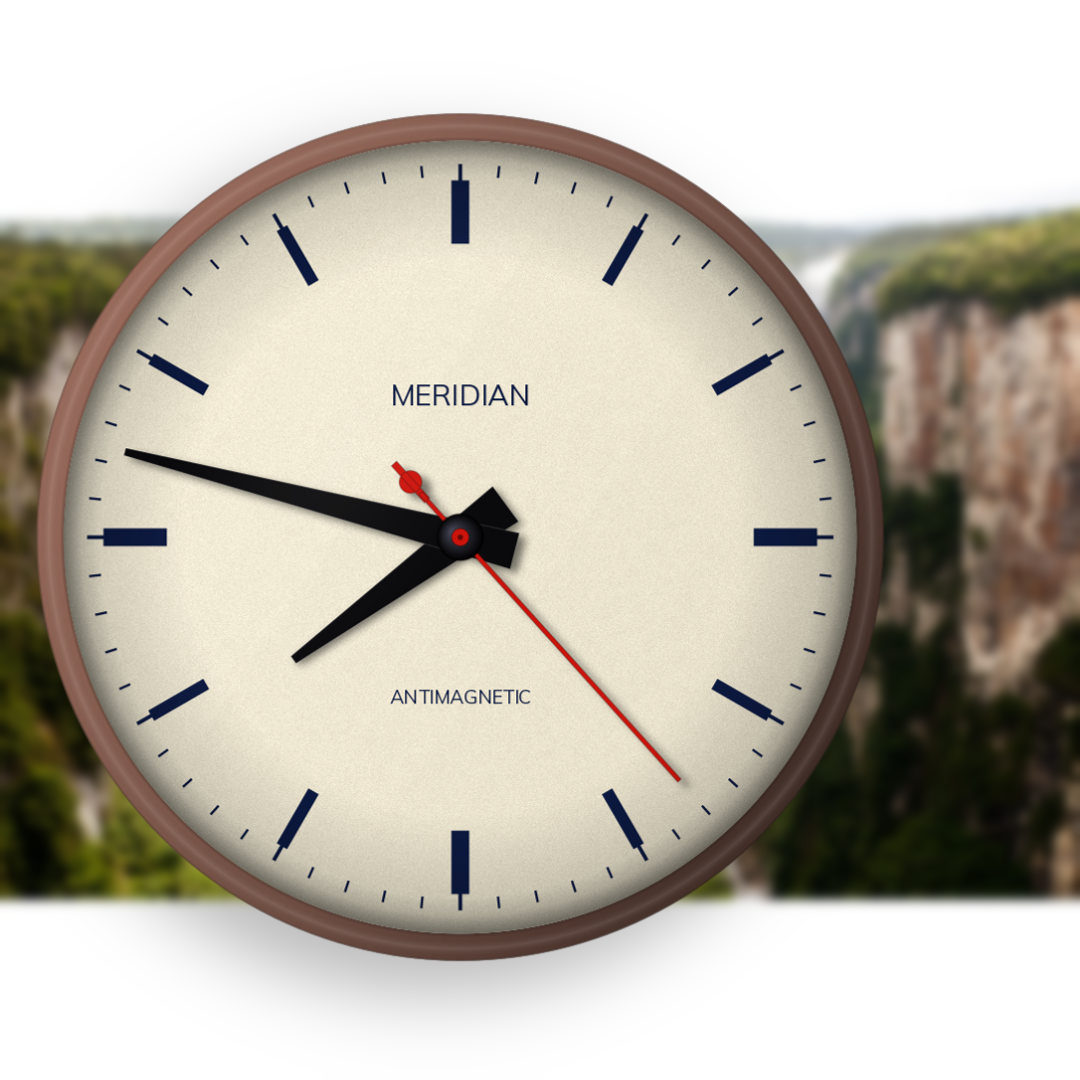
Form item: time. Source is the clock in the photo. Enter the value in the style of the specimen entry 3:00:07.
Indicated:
7:47:23
